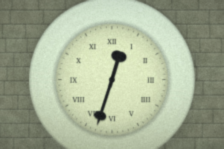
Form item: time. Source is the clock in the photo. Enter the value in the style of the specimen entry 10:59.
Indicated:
12:33
